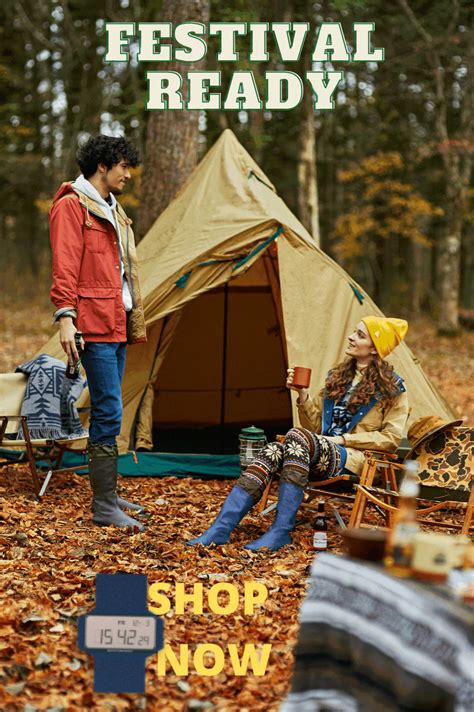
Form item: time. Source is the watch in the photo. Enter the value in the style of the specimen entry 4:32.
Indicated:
15:42
